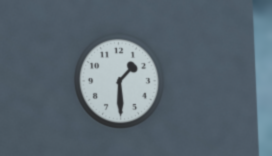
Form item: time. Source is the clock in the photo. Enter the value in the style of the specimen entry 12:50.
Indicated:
1:30
